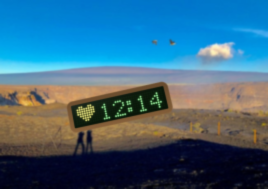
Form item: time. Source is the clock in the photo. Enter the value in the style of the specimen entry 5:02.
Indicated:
12:14
